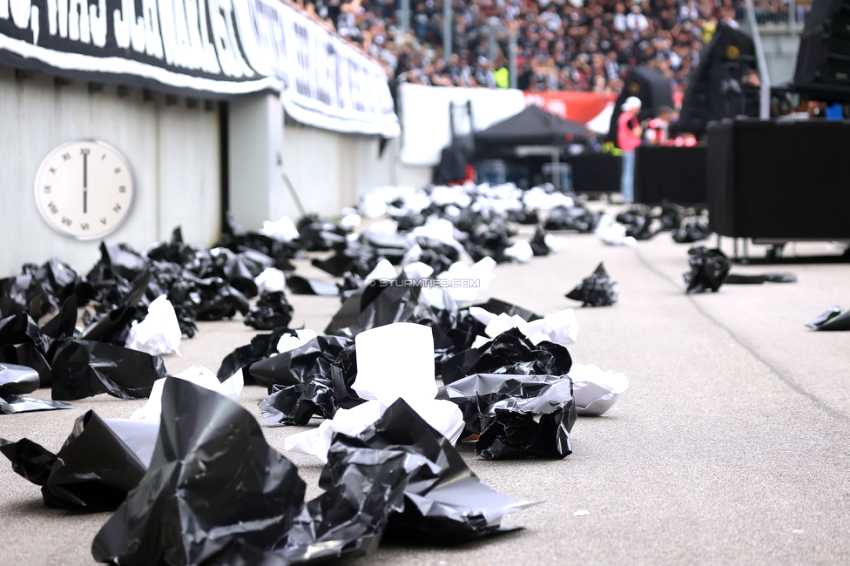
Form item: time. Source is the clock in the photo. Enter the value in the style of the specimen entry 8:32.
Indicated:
6:00
